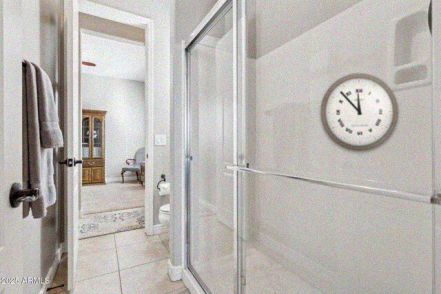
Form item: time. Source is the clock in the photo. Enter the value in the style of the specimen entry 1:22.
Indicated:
11:53
